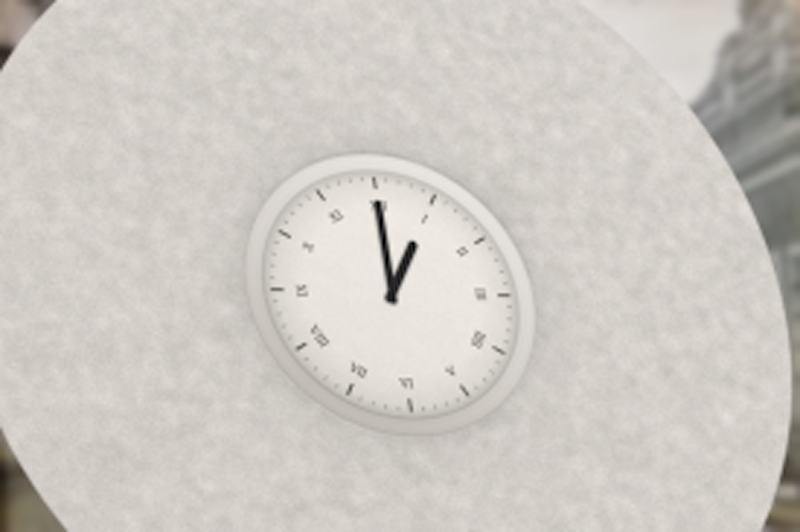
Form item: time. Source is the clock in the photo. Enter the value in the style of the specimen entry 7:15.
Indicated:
1:00
